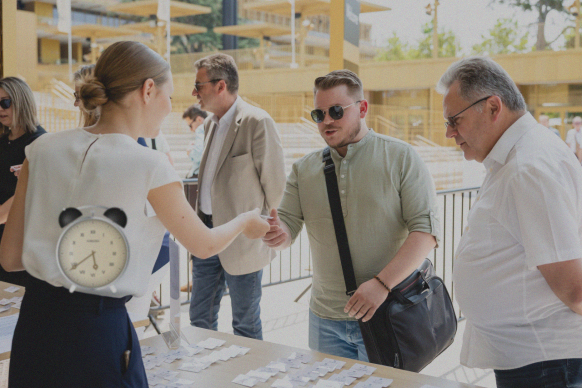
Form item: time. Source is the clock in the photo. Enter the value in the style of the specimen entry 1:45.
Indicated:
5:39
